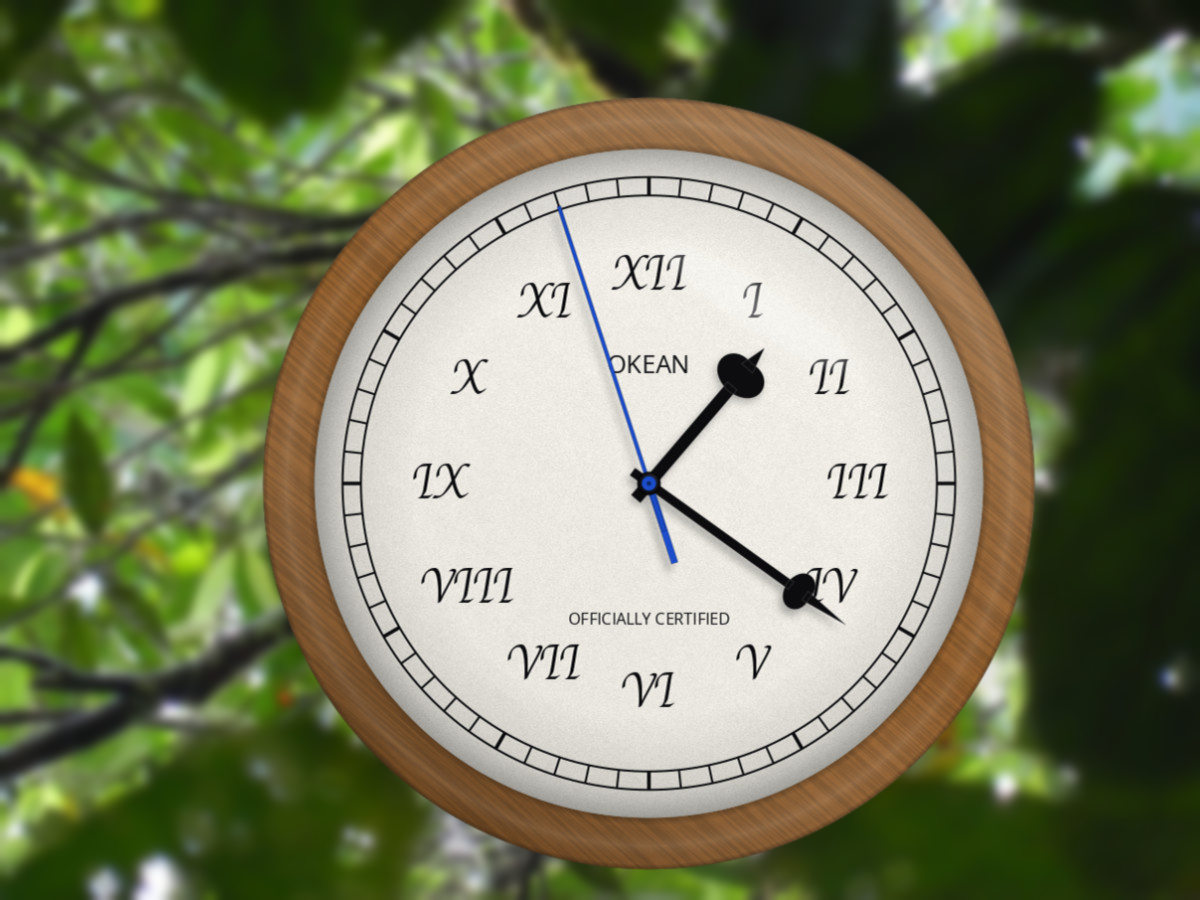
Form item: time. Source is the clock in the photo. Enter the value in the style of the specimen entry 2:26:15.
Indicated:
1:20:57
